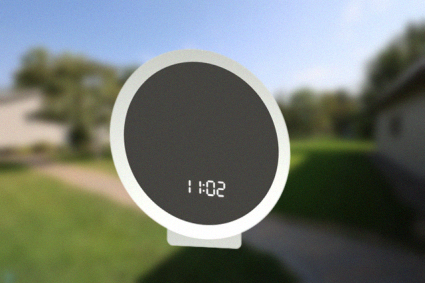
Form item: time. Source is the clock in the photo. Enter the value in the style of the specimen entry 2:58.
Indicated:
11:02
